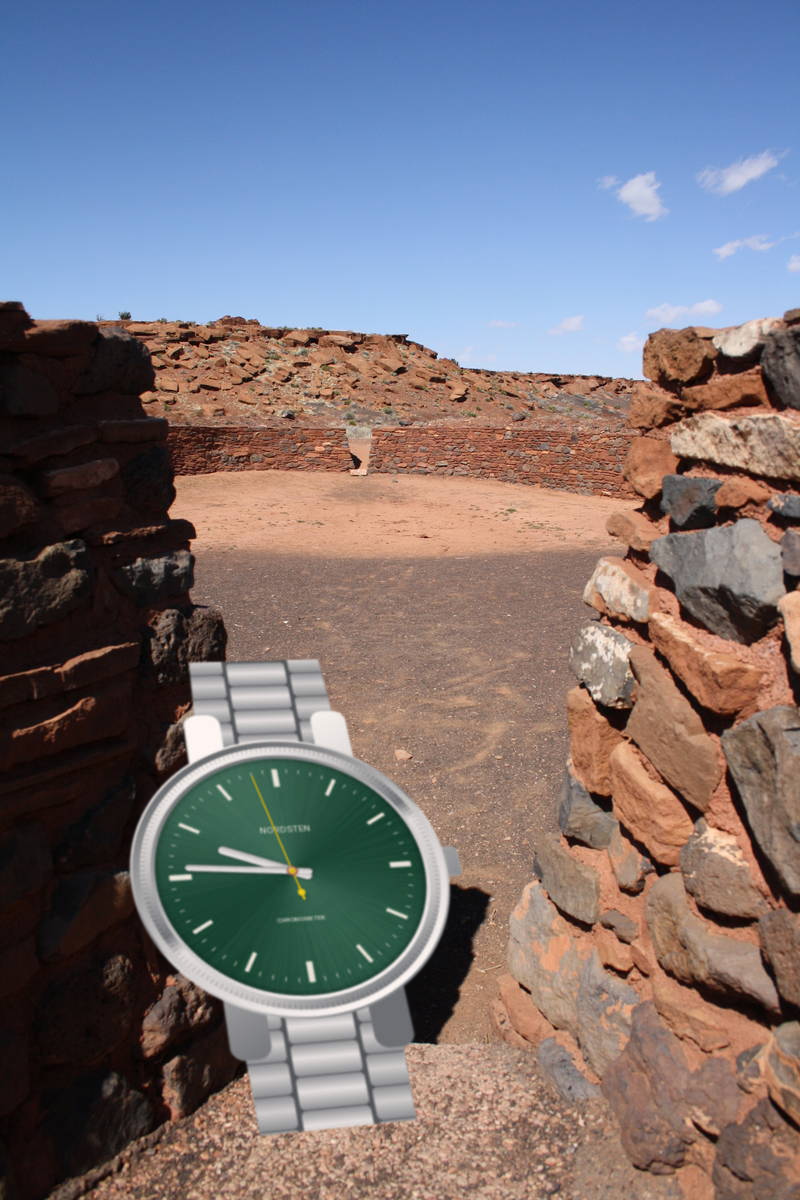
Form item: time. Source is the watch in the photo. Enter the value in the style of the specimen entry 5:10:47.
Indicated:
9:45:58
